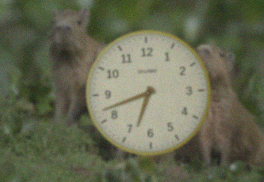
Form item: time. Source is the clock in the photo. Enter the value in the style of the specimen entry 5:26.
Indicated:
6:42
